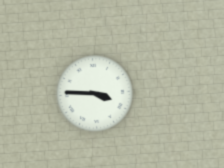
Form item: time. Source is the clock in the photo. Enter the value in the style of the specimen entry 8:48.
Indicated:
3:46
